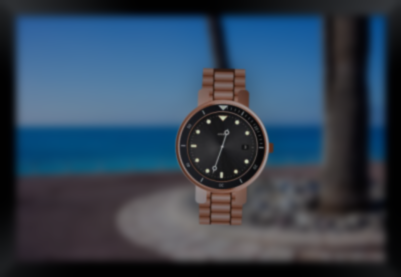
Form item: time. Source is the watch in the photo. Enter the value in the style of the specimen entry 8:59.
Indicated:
12:33
